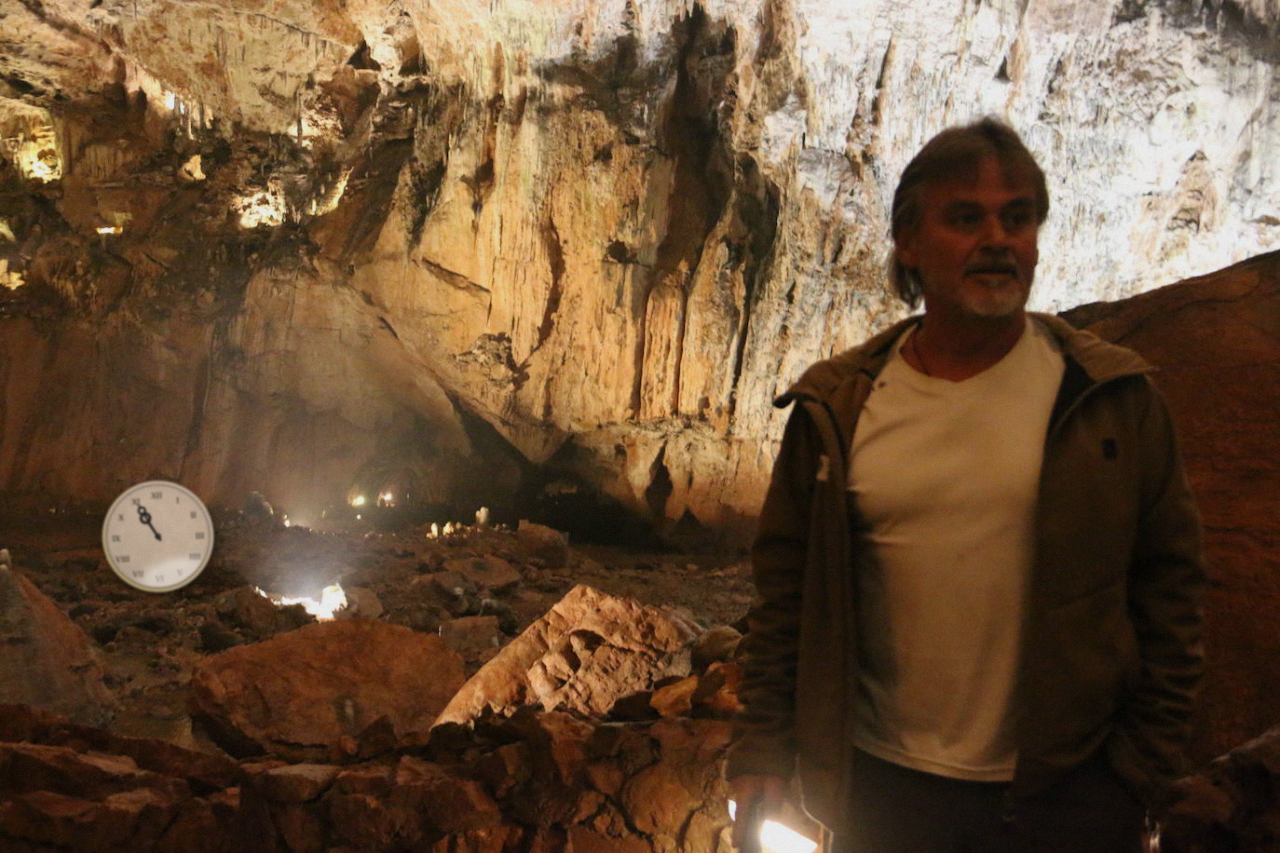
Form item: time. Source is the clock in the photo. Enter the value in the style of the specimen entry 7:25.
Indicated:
10:55
